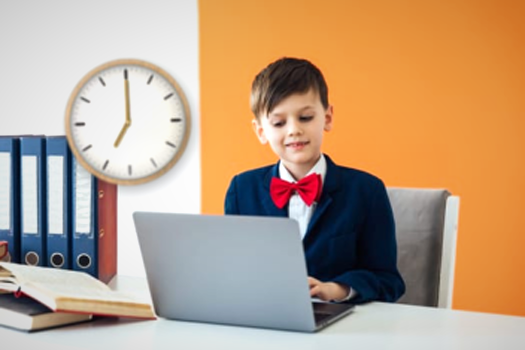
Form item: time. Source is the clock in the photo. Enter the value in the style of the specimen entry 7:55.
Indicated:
7:00
